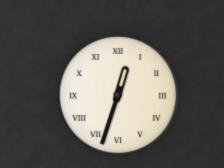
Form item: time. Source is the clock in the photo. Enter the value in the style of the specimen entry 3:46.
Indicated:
12:33
